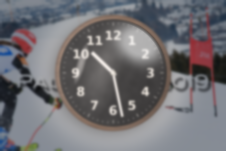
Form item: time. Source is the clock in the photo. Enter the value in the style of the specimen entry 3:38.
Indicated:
10:28
